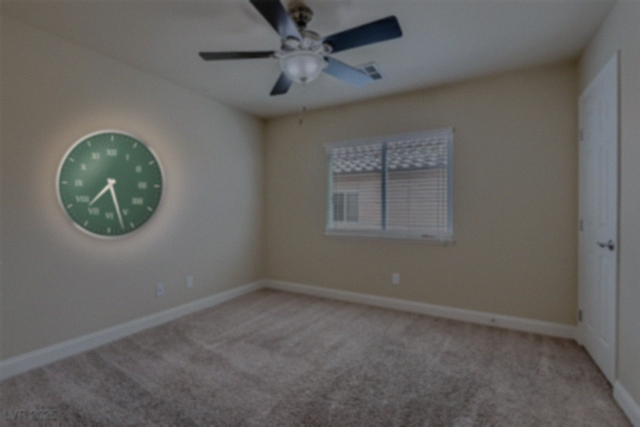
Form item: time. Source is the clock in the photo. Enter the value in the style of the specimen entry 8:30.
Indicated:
7:27
